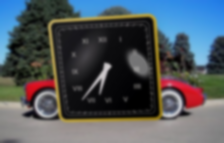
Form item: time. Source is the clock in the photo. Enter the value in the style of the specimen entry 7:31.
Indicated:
6:37
